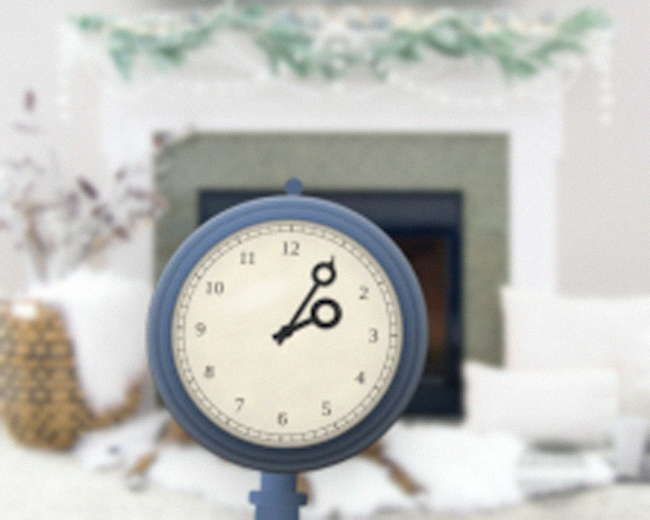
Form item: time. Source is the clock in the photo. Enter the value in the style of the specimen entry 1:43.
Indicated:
2:05
